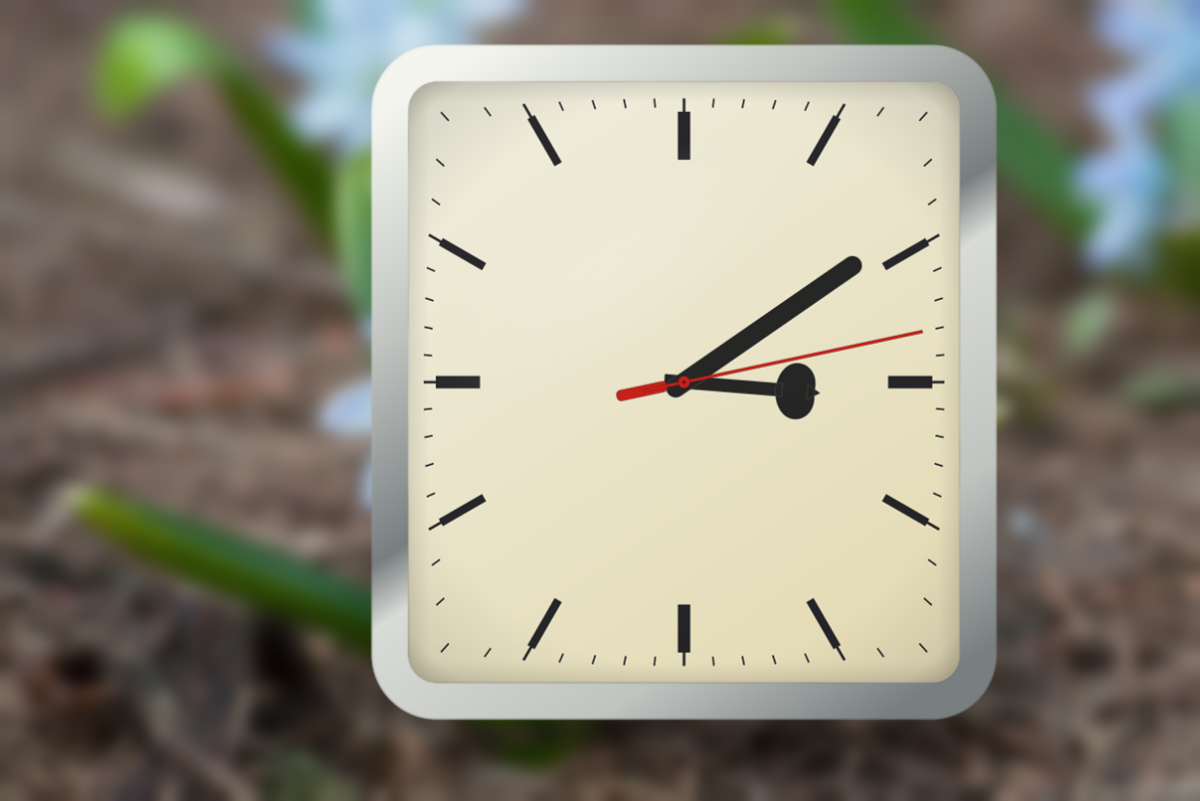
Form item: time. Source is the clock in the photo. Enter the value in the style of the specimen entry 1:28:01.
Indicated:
3:09:13
